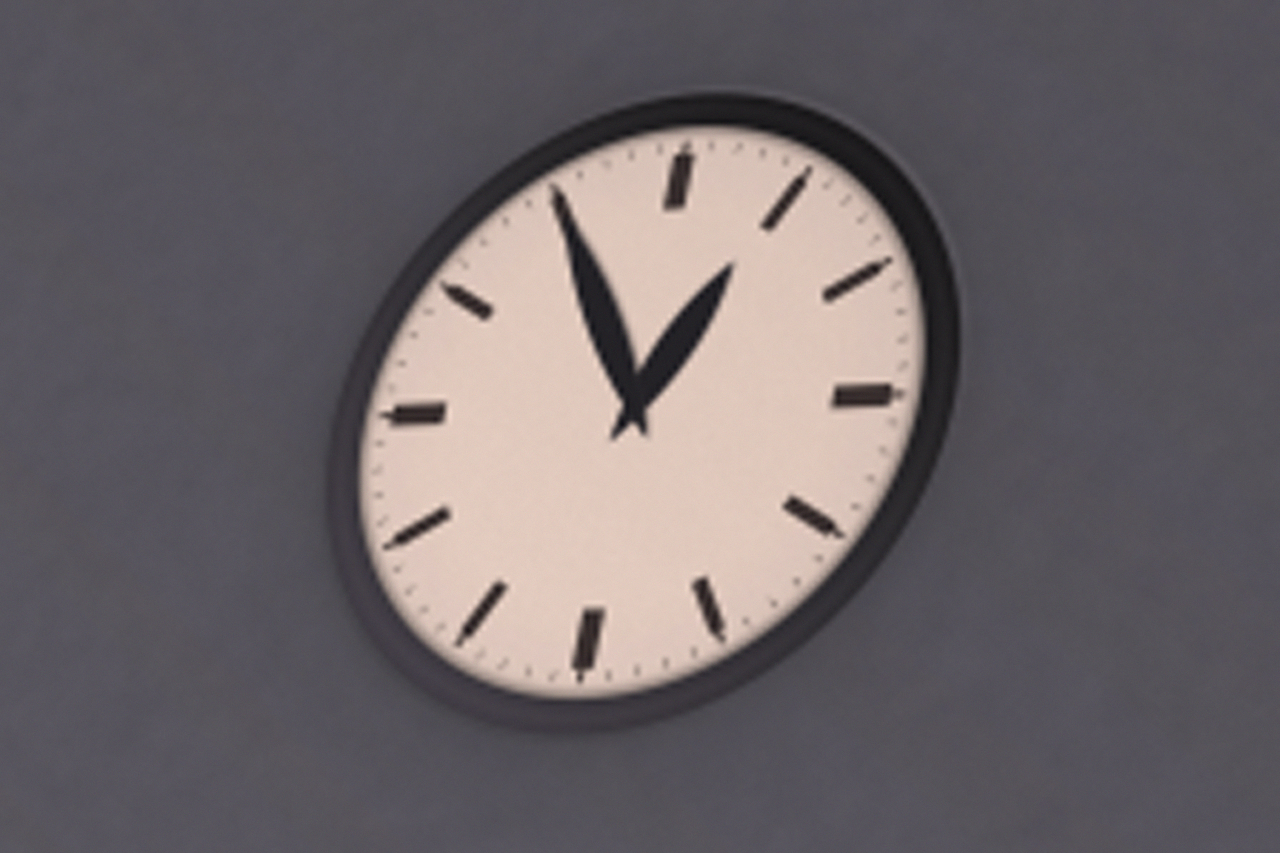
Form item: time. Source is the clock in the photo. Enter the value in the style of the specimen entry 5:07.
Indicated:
12:55
